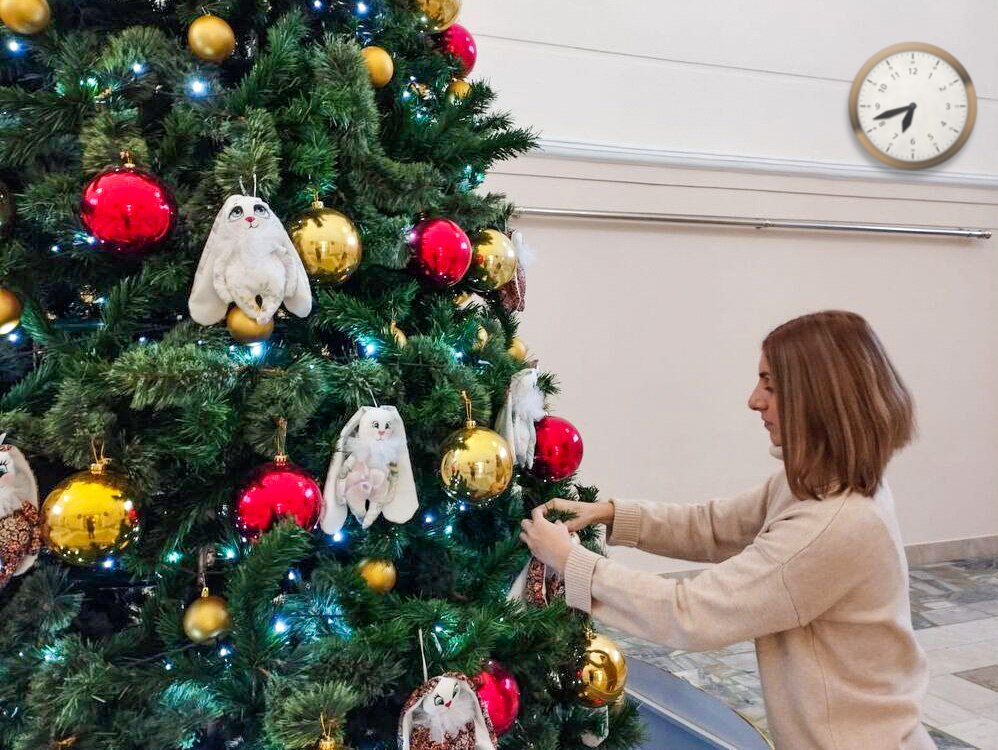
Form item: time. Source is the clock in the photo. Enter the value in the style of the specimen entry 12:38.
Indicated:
6:42
